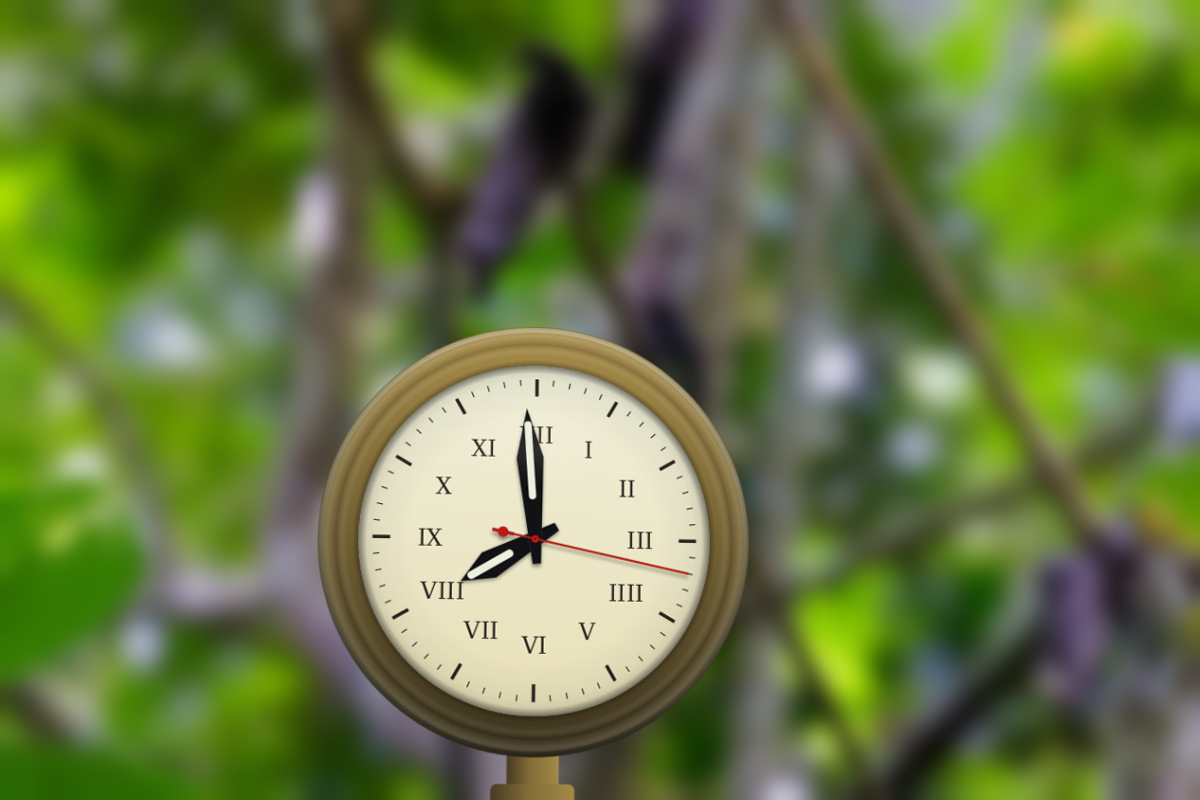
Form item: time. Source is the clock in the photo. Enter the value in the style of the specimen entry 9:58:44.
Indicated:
7:59:17
